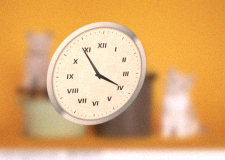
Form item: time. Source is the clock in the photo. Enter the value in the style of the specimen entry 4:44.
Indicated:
3:54
